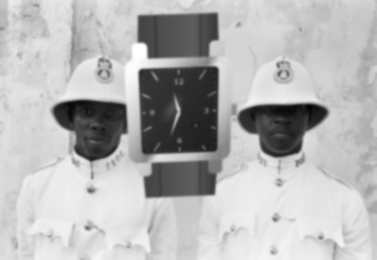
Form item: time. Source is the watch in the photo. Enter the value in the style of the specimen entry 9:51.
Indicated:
11:33
